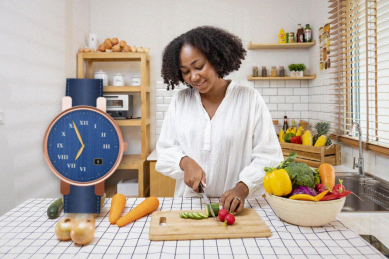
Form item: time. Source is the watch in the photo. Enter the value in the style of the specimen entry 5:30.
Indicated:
6:56
